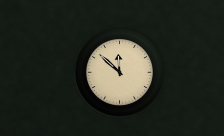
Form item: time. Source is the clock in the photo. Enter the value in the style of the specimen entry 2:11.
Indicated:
11:52
